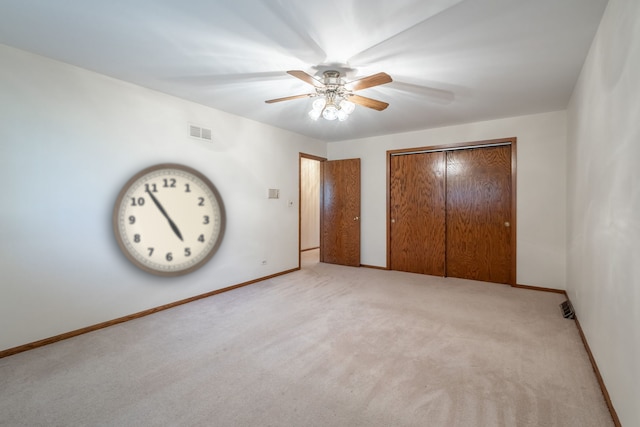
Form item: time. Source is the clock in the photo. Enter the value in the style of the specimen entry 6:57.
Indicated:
4:54
